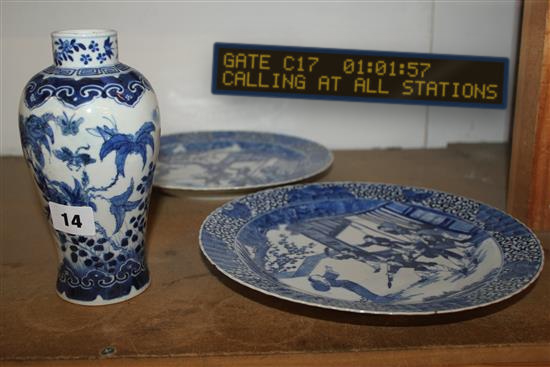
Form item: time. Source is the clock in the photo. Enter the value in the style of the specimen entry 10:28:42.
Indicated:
1:01:57
